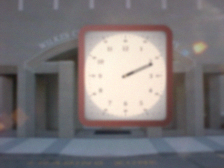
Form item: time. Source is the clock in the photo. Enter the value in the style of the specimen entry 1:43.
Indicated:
2:11
